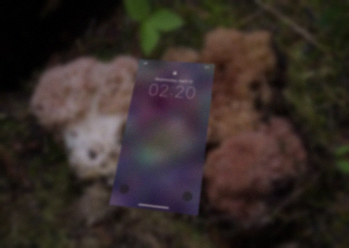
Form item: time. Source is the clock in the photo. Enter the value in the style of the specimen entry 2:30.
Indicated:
2:20
